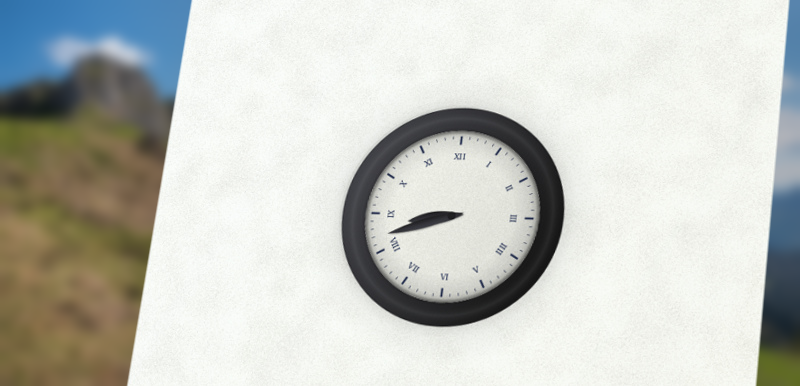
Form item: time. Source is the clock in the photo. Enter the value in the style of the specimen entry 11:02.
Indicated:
8:42
